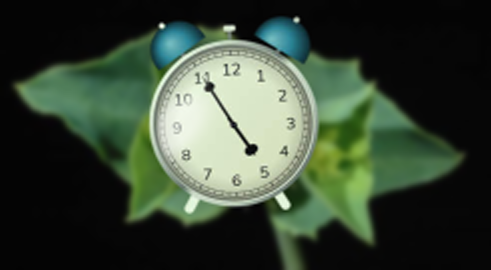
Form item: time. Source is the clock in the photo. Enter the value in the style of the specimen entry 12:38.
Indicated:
4:55
